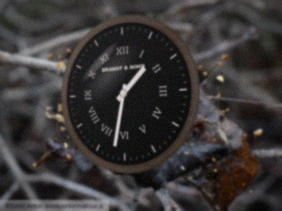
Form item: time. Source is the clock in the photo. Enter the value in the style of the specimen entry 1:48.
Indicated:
1:32
